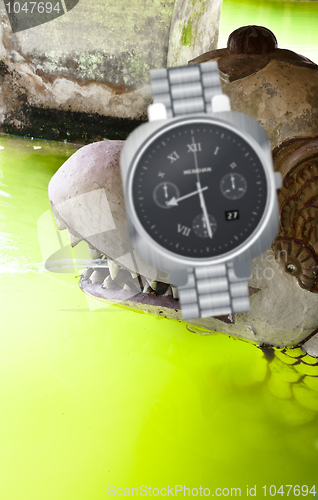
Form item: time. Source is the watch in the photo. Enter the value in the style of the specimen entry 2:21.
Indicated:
8:29
